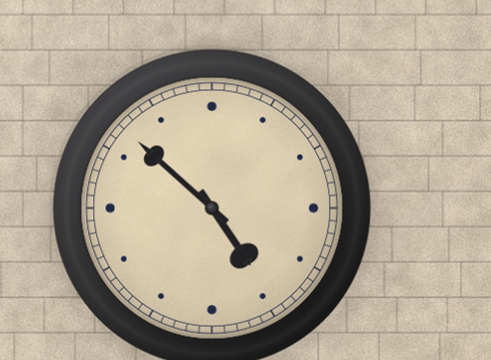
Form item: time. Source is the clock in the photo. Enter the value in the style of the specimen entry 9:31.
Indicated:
4:52
